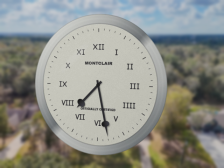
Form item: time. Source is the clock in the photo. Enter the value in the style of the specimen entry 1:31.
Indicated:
7:28
